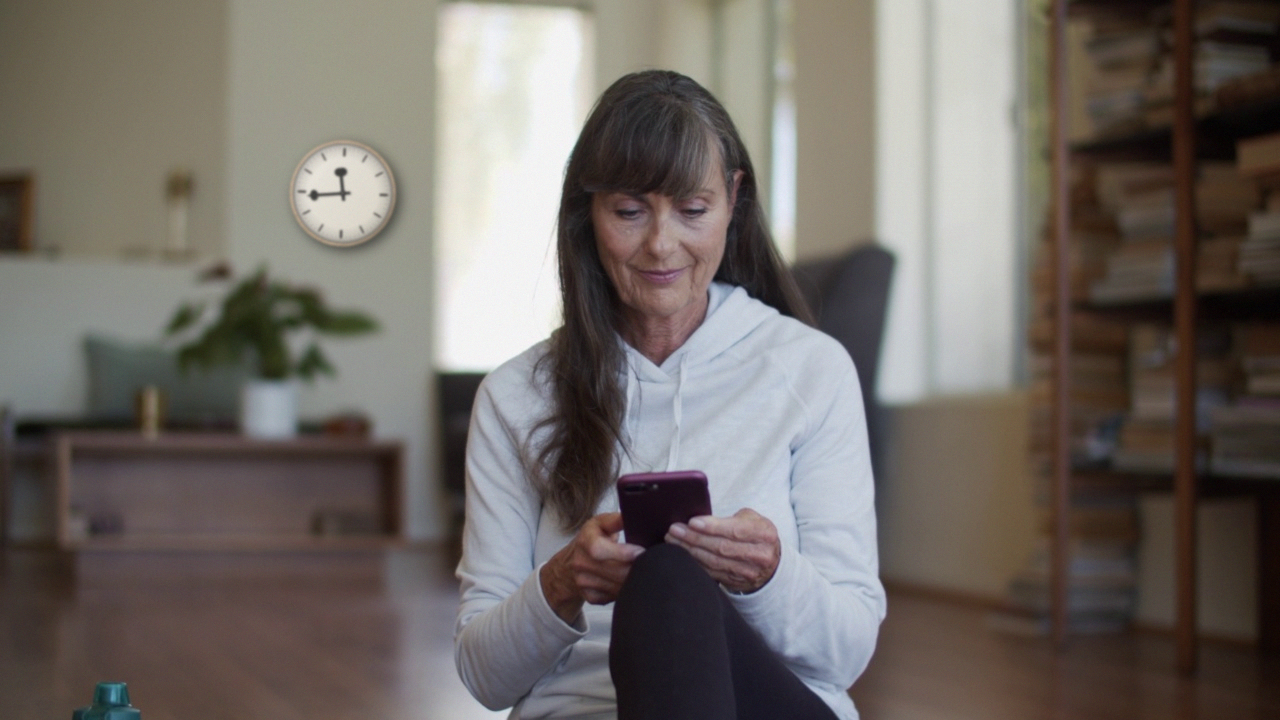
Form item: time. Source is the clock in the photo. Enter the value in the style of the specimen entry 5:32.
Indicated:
11:44
